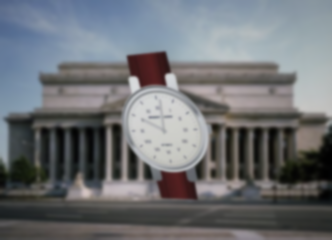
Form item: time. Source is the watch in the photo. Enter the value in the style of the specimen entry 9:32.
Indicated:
10:01
